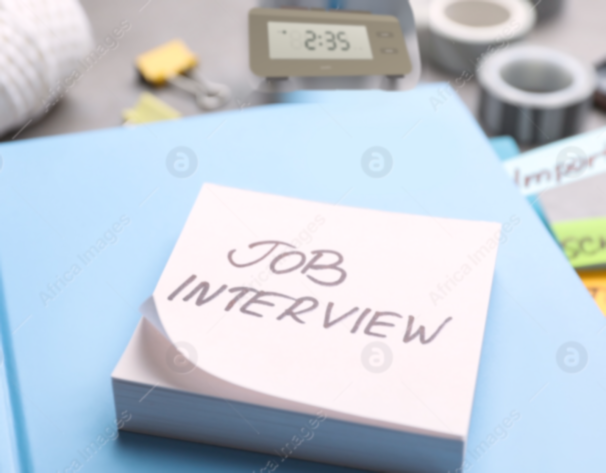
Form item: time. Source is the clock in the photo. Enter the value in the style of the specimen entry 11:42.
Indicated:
2:35
